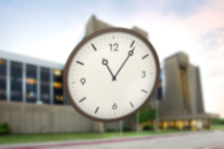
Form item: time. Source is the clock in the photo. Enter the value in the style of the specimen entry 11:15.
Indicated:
11:06
